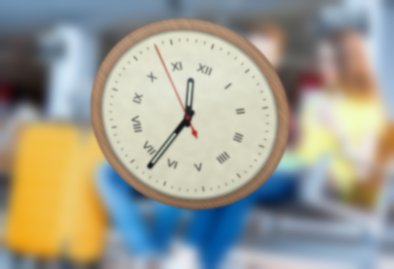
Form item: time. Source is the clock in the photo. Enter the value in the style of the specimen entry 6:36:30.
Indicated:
11:32:53
